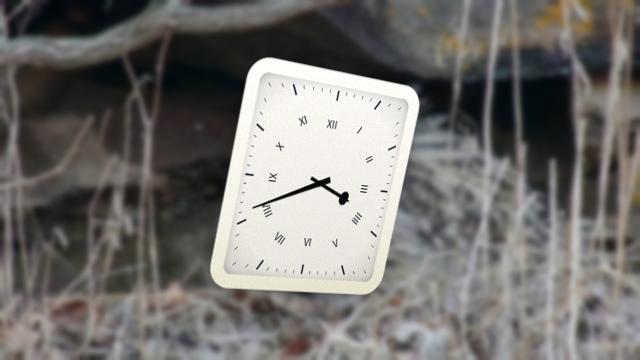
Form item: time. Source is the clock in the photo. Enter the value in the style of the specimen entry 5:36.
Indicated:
3:41
